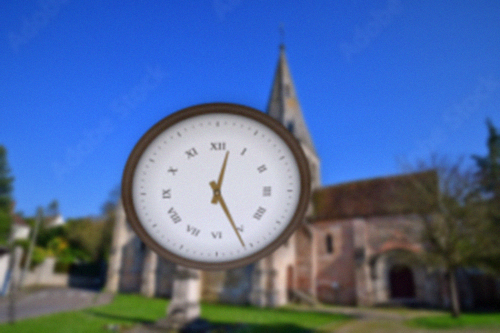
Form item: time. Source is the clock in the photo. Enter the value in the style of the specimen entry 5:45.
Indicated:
12:26
